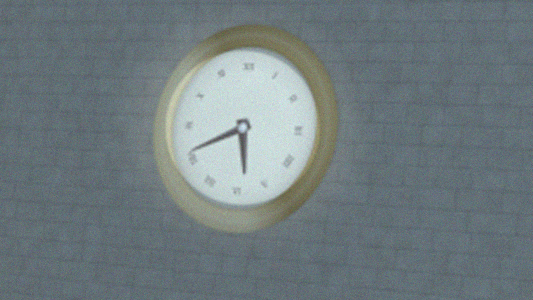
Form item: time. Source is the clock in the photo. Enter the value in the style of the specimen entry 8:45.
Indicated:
5:41
